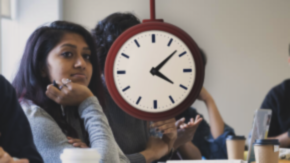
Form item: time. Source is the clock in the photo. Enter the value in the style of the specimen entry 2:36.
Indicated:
4:08
